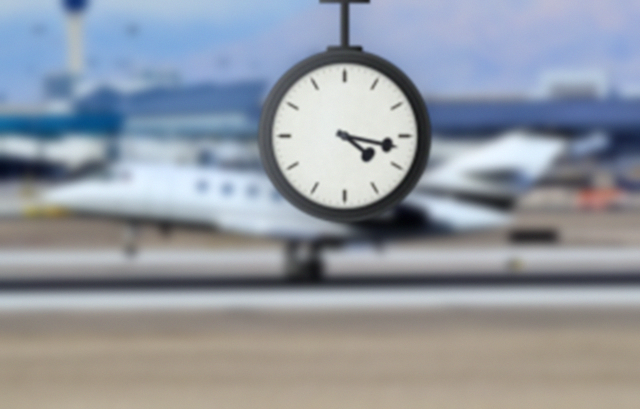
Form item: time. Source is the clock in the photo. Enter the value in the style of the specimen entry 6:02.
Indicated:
4:17
